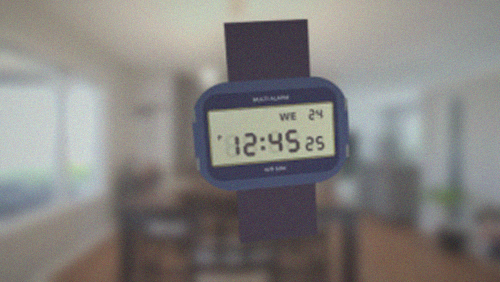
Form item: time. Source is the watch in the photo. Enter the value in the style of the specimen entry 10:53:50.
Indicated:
12:45:25
